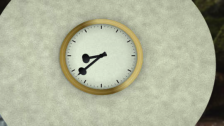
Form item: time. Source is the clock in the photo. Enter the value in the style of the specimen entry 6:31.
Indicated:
8:38
